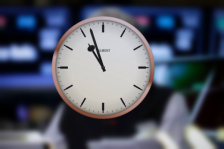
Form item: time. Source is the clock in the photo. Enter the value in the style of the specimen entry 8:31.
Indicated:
10:57
